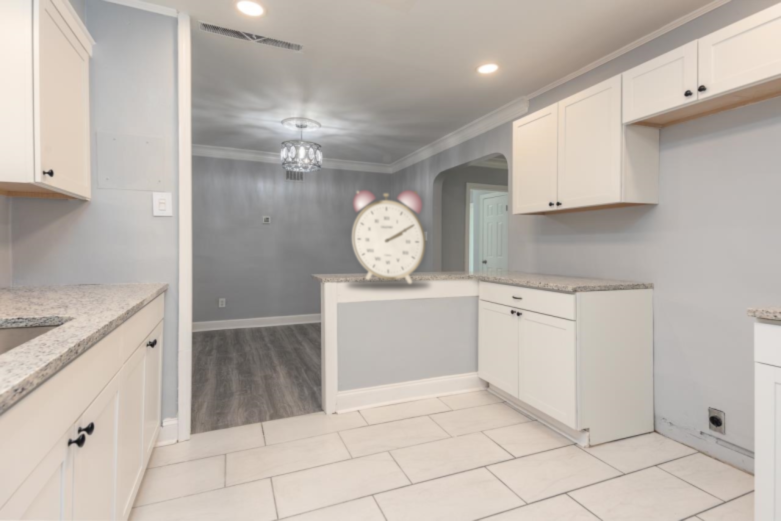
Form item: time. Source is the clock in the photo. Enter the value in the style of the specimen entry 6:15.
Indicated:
2:10
